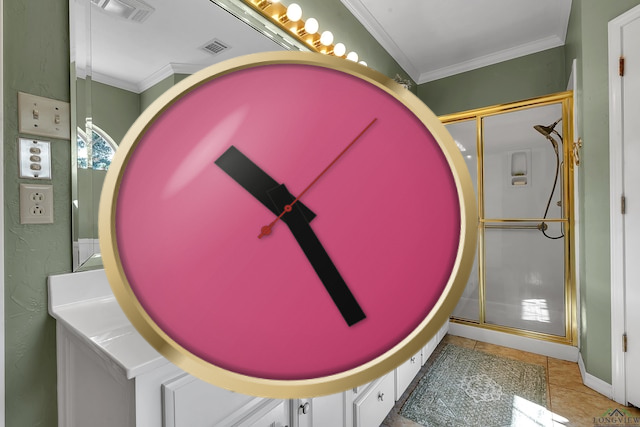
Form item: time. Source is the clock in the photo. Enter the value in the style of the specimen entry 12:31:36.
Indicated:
10:25:07
